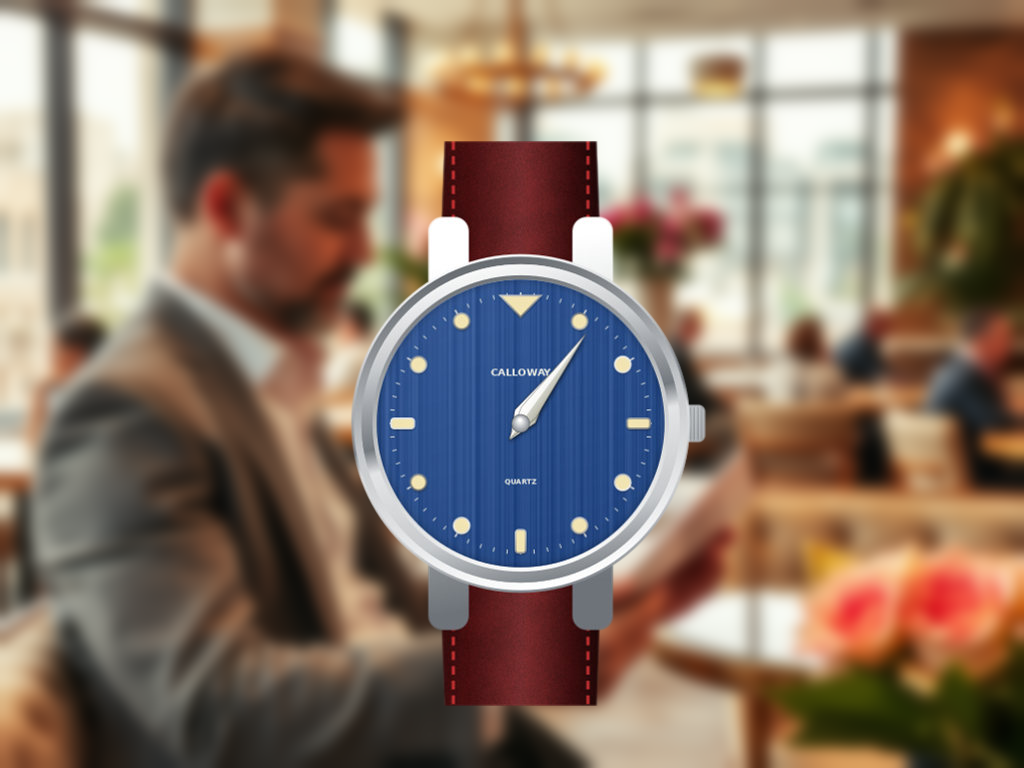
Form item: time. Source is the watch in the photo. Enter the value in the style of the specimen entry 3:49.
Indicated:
1:06
